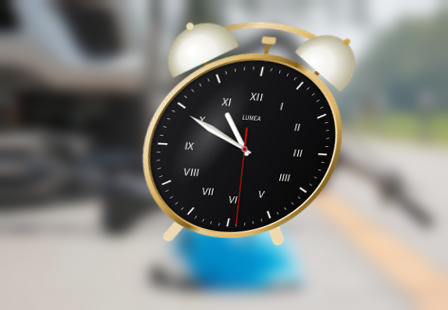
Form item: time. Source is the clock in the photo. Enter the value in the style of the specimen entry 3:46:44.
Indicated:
10:49:29
